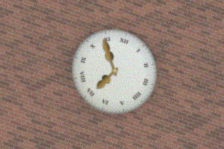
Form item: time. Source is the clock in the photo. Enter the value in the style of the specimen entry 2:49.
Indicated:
6:54
